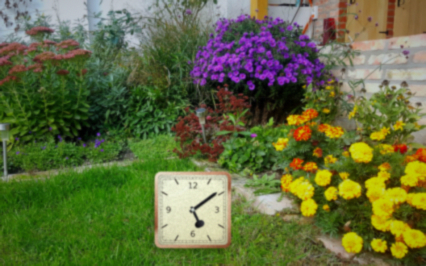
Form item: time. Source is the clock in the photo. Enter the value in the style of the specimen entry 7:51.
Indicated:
5:09
